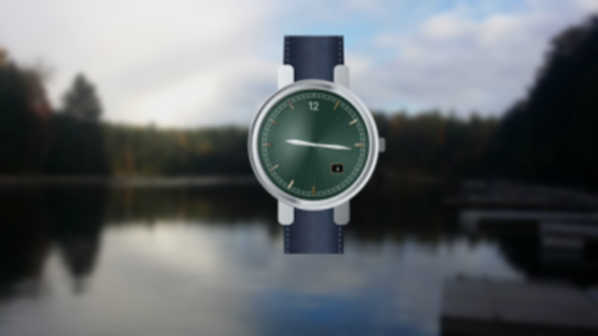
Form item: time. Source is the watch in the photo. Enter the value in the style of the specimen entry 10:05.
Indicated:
9:16
